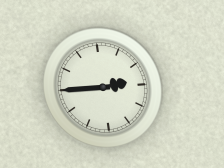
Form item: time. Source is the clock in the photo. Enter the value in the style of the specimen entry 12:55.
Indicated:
2:45
